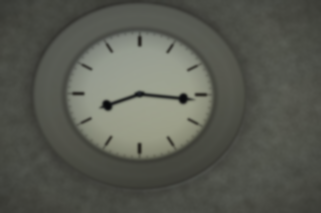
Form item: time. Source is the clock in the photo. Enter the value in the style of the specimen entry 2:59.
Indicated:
8:16
